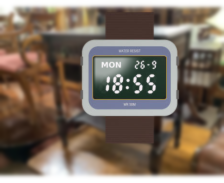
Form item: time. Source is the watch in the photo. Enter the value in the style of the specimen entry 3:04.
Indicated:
18:55
